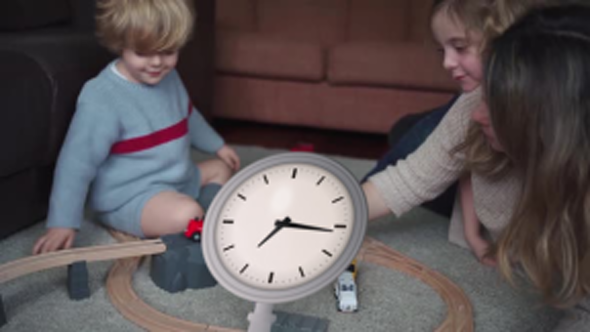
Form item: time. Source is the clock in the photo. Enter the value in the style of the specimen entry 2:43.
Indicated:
7:16
